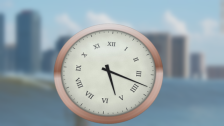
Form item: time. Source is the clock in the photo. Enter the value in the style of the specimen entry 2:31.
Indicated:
5:18
